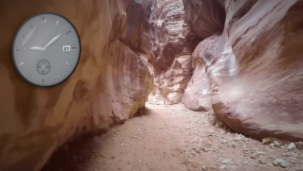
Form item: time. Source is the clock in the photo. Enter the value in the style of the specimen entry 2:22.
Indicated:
9:09
